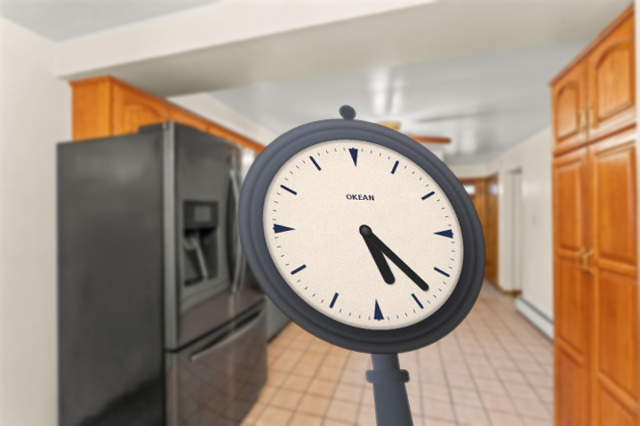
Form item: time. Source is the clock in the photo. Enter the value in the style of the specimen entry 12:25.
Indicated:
5:23
